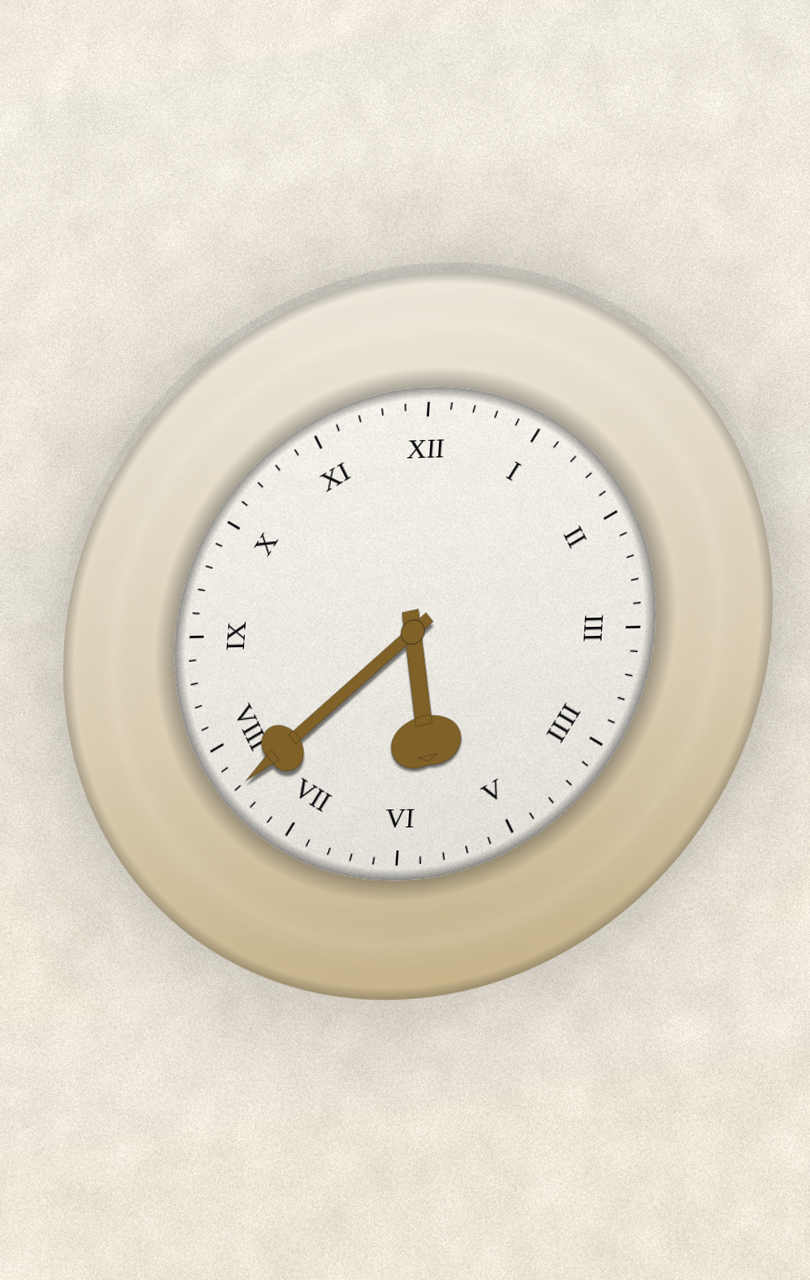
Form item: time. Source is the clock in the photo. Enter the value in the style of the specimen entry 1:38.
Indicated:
5:38
